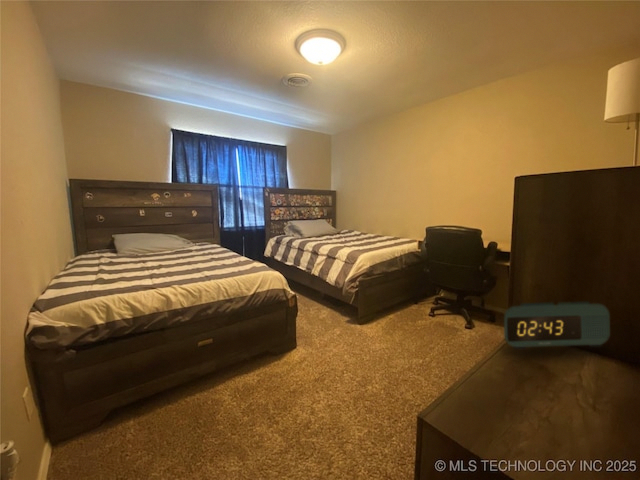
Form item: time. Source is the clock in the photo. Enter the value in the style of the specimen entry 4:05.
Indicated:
2:43
